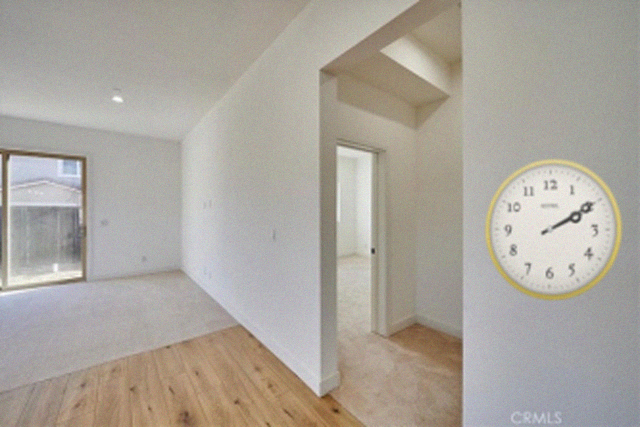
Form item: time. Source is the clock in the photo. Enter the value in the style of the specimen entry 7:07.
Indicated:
2:10
